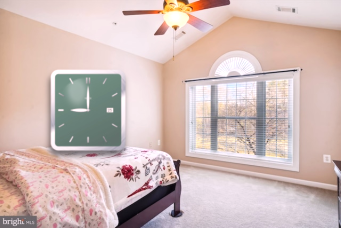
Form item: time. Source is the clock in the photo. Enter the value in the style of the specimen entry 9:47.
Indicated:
9:00
